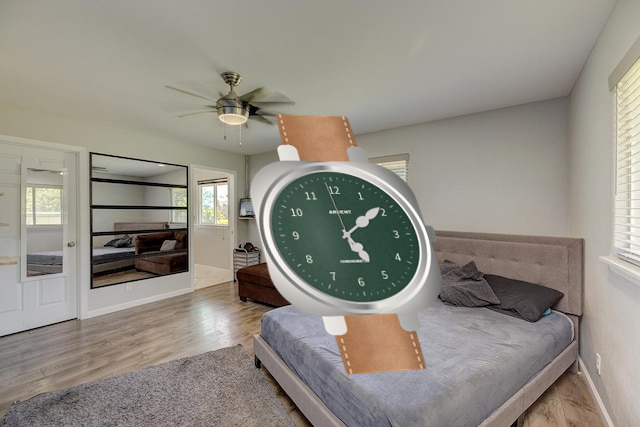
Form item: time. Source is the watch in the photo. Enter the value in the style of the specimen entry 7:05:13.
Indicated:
5:08:59
